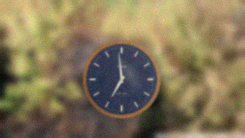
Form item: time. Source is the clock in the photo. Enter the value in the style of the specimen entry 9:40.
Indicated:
6:59
